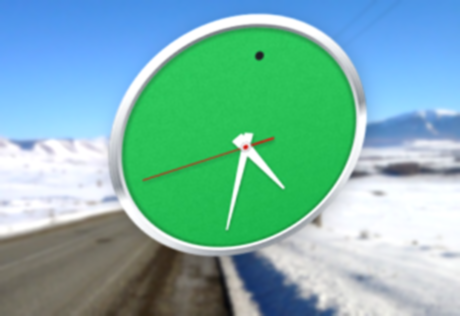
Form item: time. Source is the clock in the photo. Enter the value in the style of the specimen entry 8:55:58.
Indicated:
4:30:42
